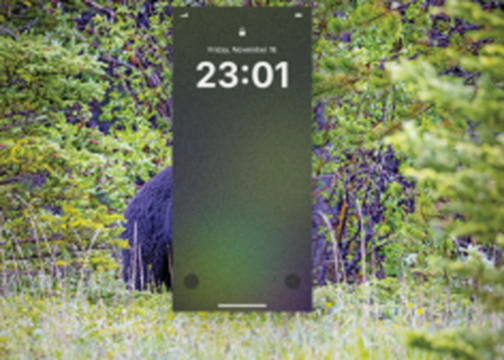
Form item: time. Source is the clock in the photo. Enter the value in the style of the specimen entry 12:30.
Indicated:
23:01
